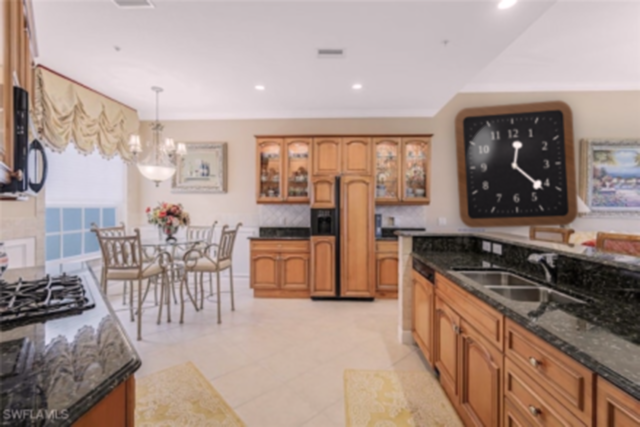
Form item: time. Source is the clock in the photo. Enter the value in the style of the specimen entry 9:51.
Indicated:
12:22
